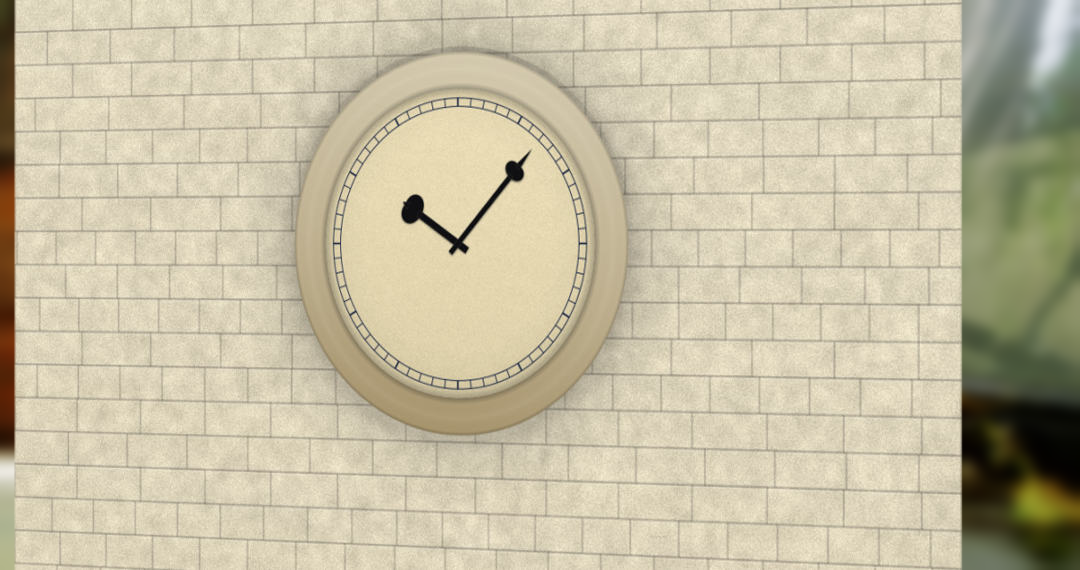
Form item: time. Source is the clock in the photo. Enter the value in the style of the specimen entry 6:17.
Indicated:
10:07
